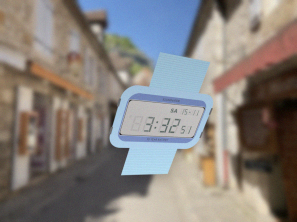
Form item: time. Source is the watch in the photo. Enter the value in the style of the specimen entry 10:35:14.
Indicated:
3:32:51
